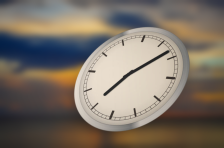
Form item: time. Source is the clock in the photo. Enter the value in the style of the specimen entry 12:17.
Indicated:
7:08
